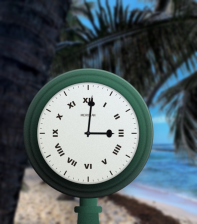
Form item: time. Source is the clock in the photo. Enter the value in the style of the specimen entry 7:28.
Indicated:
3:01
